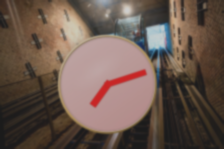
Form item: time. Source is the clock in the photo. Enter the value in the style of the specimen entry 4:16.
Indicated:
7:12
